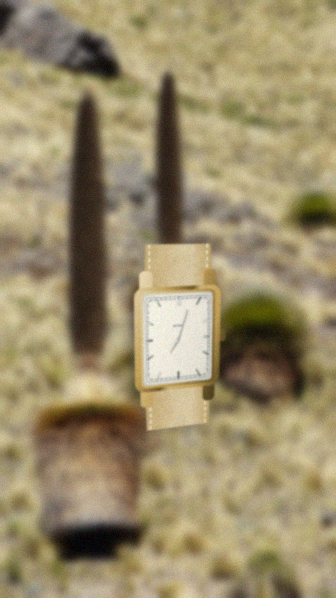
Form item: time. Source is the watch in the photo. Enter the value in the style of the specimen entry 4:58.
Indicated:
7:03
